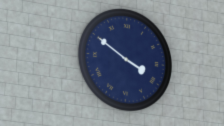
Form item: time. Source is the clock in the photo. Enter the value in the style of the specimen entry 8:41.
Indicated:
3:50
